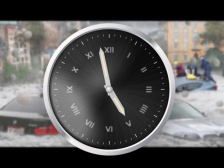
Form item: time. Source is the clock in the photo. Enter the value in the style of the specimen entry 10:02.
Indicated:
4:58
